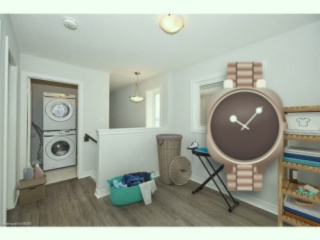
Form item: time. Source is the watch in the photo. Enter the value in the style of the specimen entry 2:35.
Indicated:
10:07
